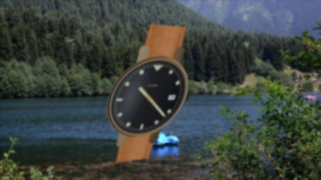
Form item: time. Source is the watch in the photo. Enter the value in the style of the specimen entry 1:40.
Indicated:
10:22
